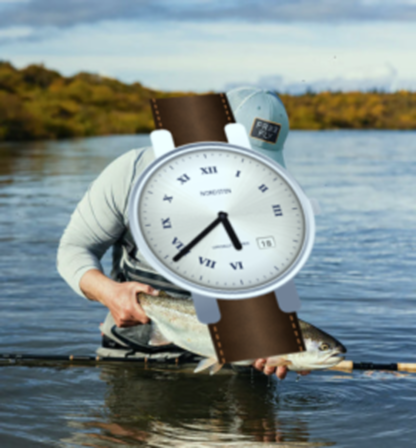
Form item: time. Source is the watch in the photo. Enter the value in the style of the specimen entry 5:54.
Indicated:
5:39
